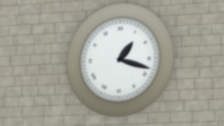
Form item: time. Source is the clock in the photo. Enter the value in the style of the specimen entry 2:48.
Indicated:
1:18
